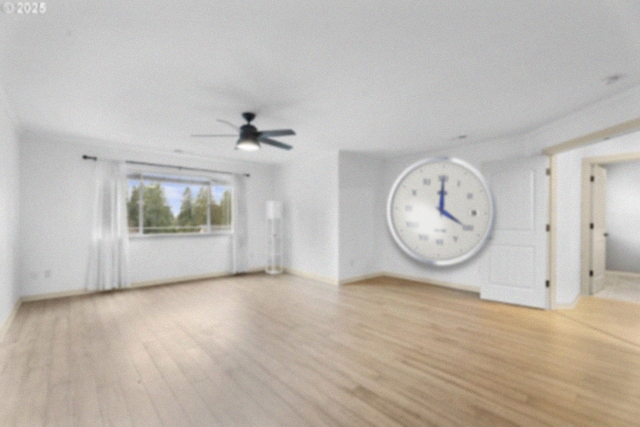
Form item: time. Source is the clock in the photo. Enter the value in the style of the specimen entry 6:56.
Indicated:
4:00
